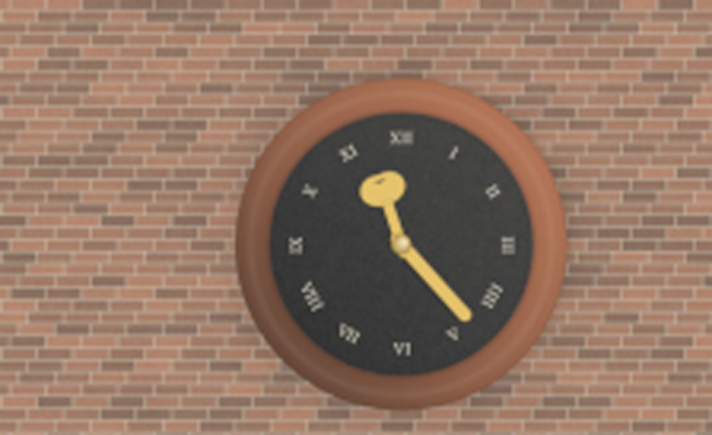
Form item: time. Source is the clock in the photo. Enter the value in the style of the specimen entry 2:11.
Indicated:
11:23
